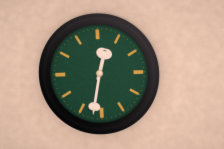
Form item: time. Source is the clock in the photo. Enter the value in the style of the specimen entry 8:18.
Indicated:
12:32
